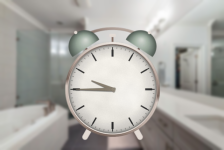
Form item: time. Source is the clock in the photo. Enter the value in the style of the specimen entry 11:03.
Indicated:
9:45
